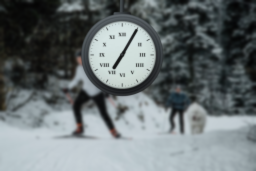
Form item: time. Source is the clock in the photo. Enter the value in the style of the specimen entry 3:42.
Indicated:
7:05
